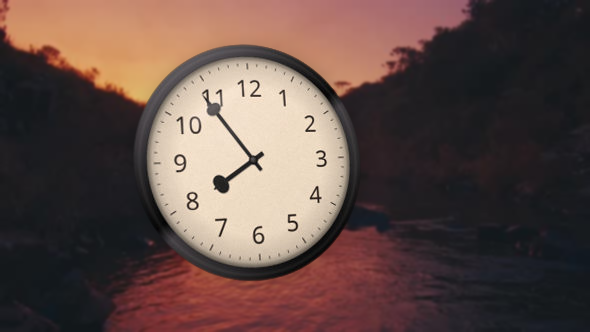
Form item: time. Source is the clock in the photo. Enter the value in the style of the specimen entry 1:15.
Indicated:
7:54
